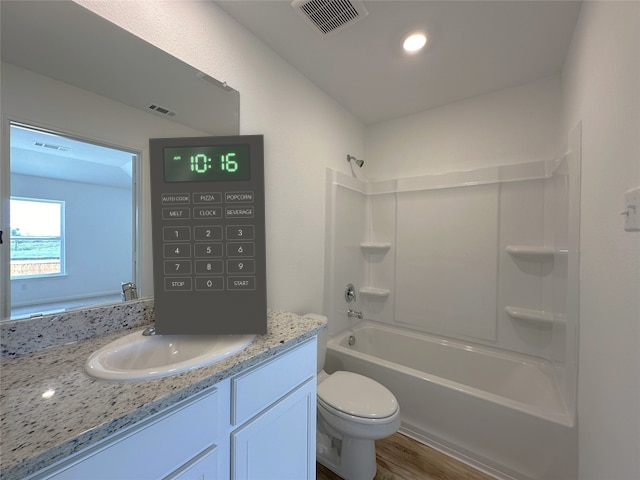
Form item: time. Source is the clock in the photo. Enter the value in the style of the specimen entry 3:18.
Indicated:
10:16
